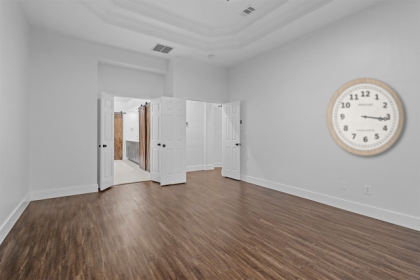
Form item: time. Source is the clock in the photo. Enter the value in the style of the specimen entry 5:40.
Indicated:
3:16
